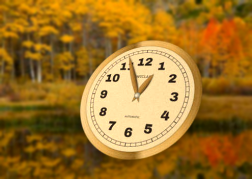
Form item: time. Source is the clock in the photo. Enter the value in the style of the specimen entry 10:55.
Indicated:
12:56
